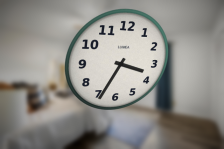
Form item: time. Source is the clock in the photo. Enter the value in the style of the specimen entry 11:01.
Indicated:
3:34
